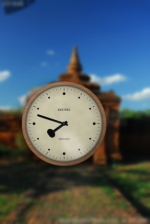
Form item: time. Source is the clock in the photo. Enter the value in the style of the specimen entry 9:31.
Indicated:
7:48
